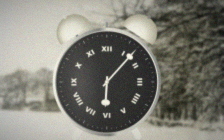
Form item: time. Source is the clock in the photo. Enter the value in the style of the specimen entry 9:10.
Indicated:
6:07
